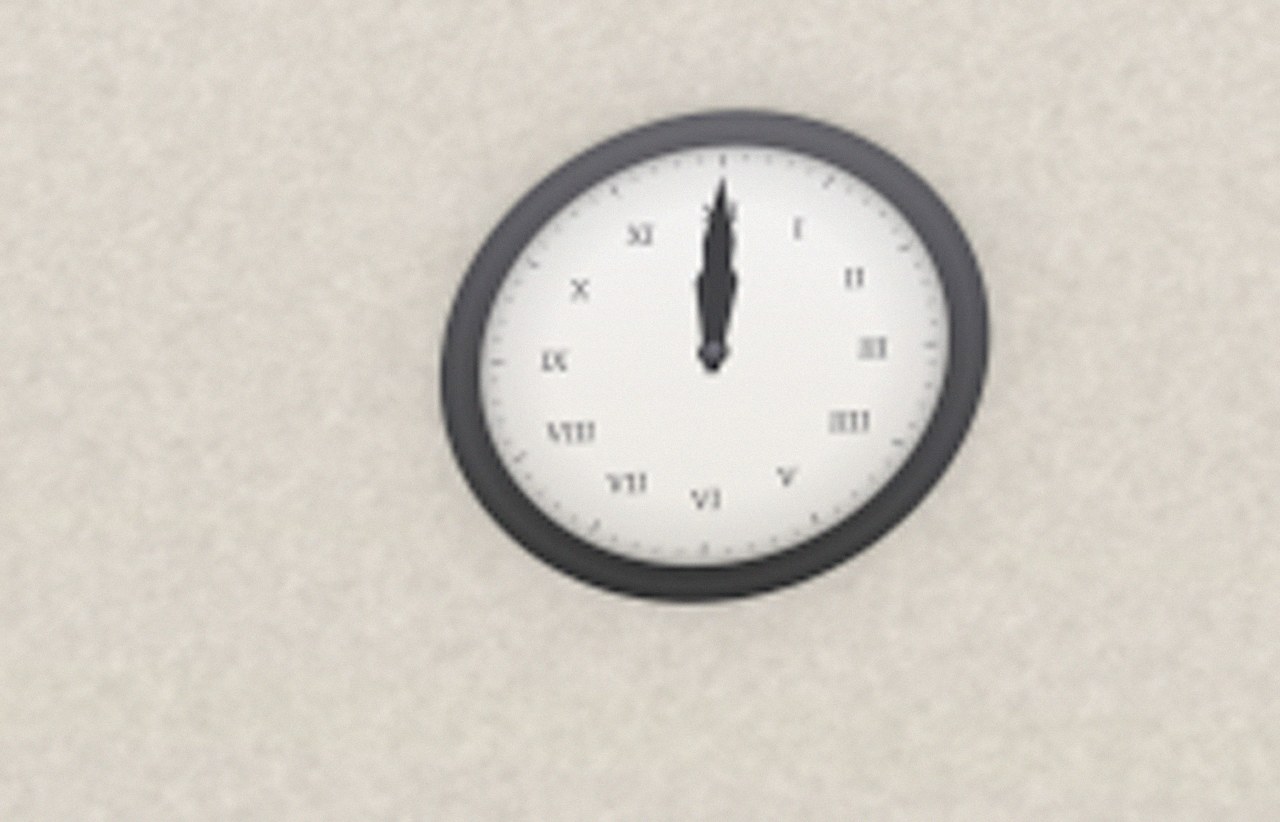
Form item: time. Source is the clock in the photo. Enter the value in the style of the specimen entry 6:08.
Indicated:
12:00
